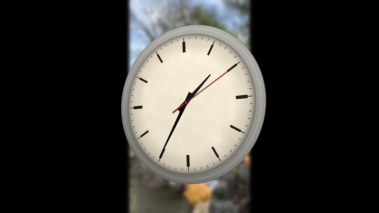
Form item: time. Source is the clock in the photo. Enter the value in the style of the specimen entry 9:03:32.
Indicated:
1:35:10
